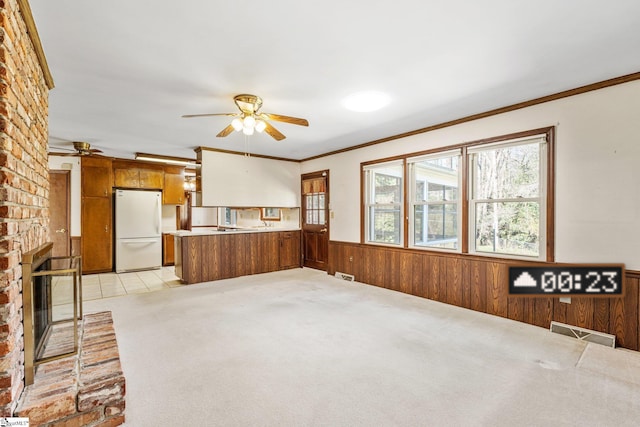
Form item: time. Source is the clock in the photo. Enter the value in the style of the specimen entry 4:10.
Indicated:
0:23
